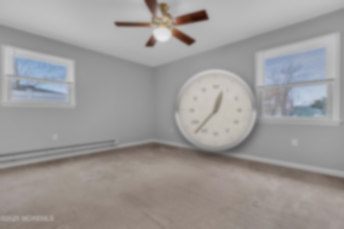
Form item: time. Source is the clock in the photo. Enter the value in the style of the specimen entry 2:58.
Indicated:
12:37
